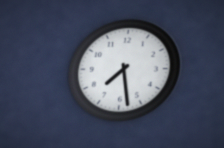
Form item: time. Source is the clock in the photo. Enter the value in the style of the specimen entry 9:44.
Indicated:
7:28
